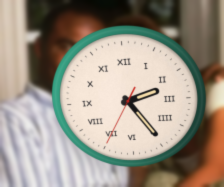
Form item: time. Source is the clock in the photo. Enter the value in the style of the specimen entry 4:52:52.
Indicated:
2:24:35
